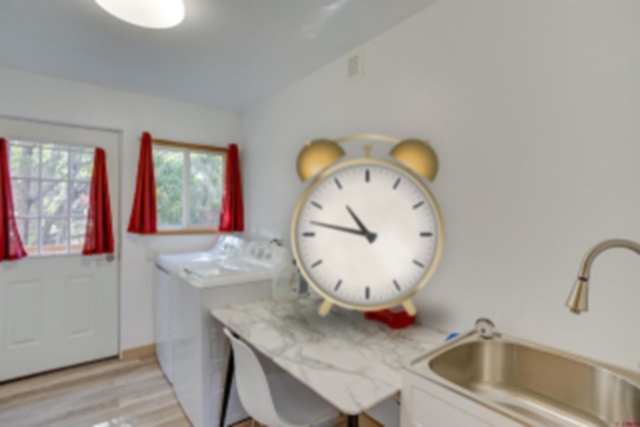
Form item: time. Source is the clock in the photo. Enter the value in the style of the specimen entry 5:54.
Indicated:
10:47
